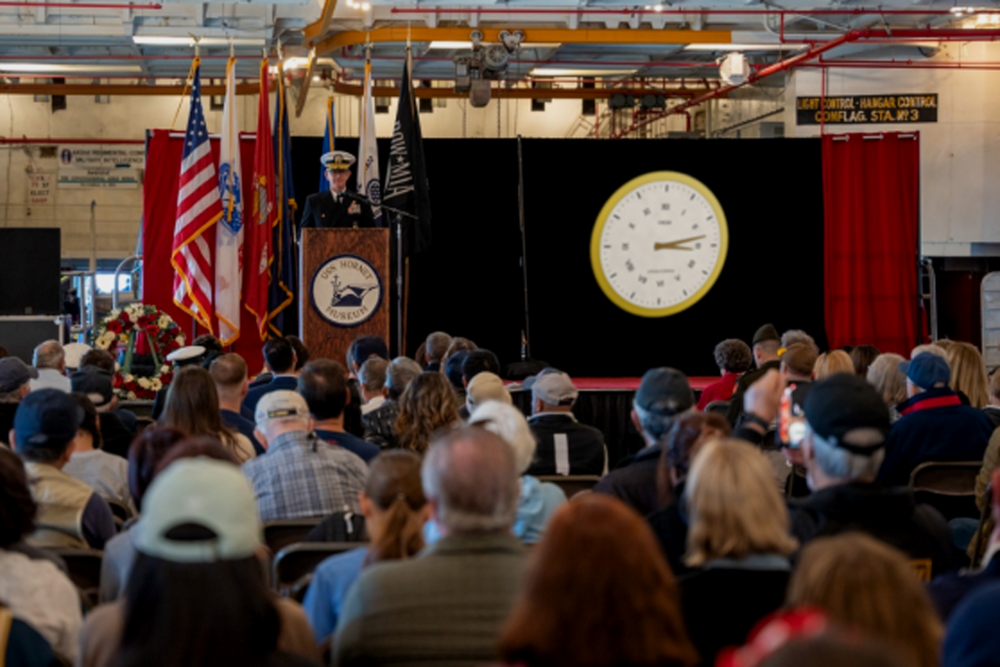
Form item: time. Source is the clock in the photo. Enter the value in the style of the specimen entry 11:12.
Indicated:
3:13
